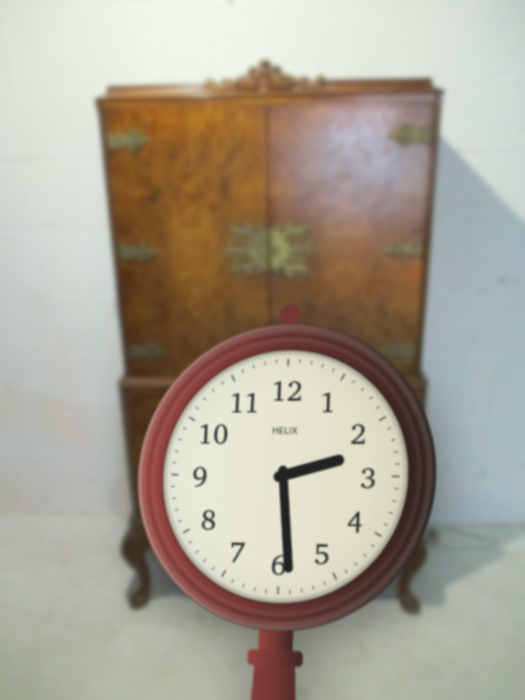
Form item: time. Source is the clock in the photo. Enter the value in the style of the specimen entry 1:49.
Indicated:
2:29
